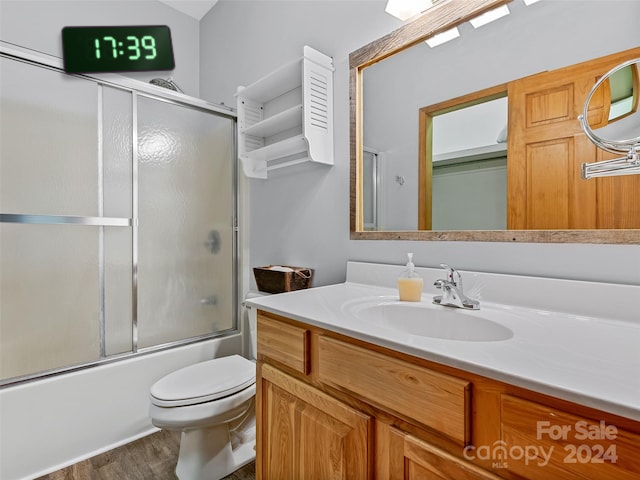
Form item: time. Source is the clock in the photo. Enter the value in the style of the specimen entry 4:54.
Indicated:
17:39
